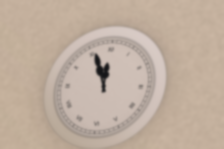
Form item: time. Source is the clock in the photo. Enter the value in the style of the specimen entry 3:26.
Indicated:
11:56
